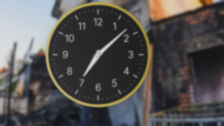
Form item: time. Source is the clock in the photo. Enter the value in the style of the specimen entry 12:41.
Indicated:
7:08
